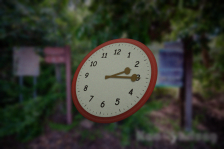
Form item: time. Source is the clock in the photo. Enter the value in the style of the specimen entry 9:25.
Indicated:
2:15
